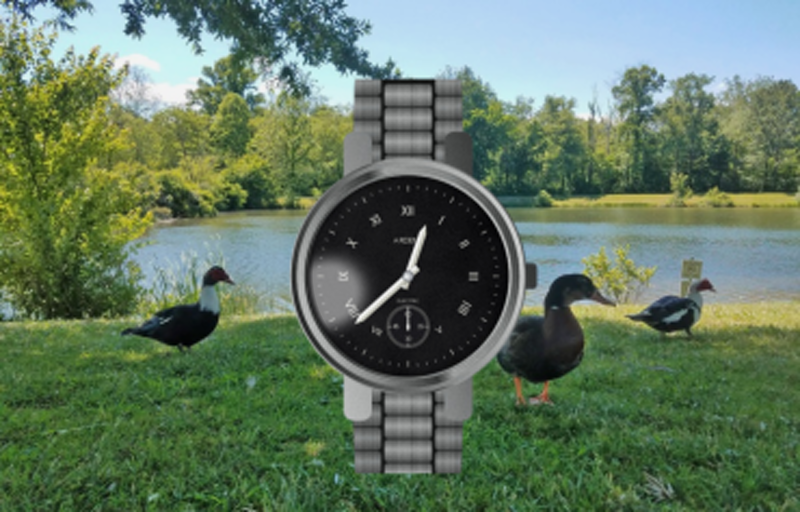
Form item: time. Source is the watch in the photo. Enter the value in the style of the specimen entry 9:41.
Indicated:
12:38
